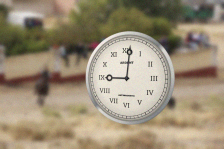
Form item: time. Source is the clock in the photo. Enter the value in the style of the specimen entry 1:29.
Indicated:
9:01
